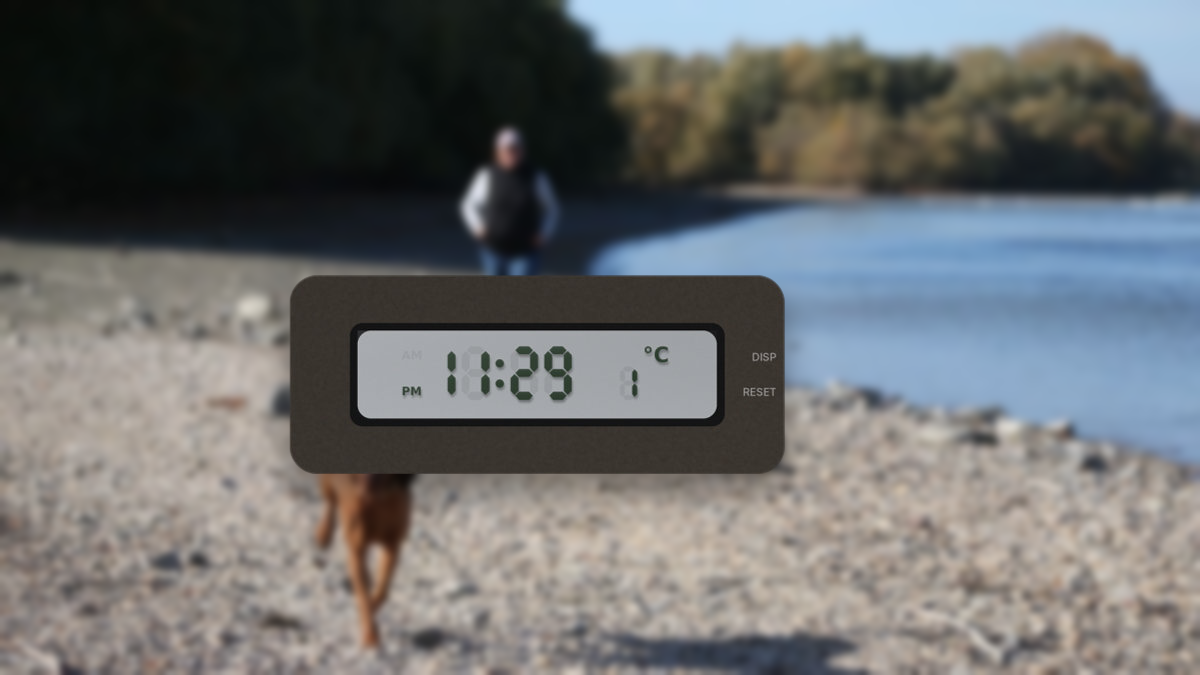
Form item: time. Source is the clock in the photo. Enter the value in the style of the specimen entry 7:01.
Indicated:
11:29
